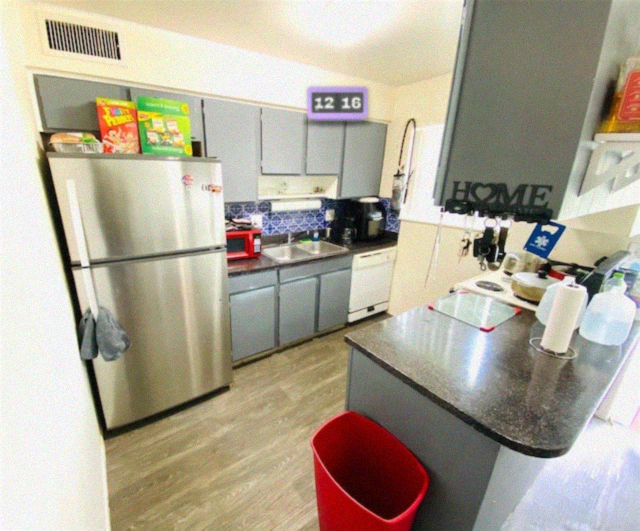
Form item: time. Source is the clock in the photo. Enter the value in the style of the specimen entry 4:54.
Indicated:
12:16
